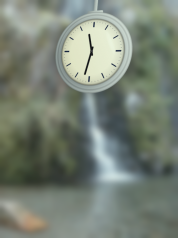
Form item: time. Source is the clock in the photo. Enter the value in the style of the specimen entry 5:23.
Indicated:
11:32
